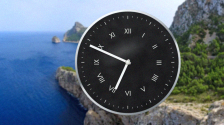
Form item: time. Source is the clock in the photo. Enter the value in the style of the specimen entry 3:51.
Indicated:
6:49
